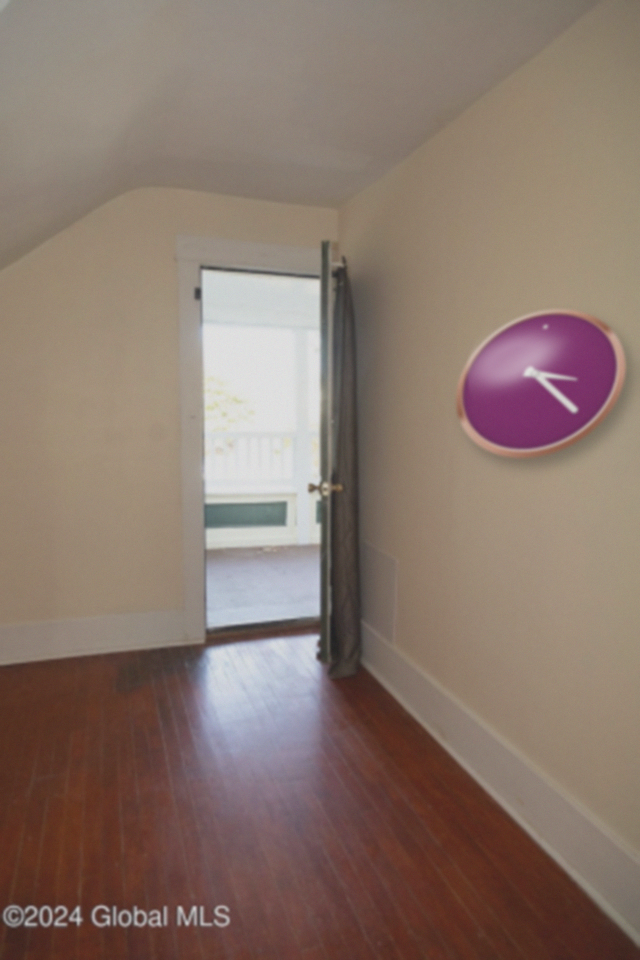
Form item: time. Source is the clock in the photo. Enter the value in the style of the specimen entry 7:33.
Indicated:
3:22
